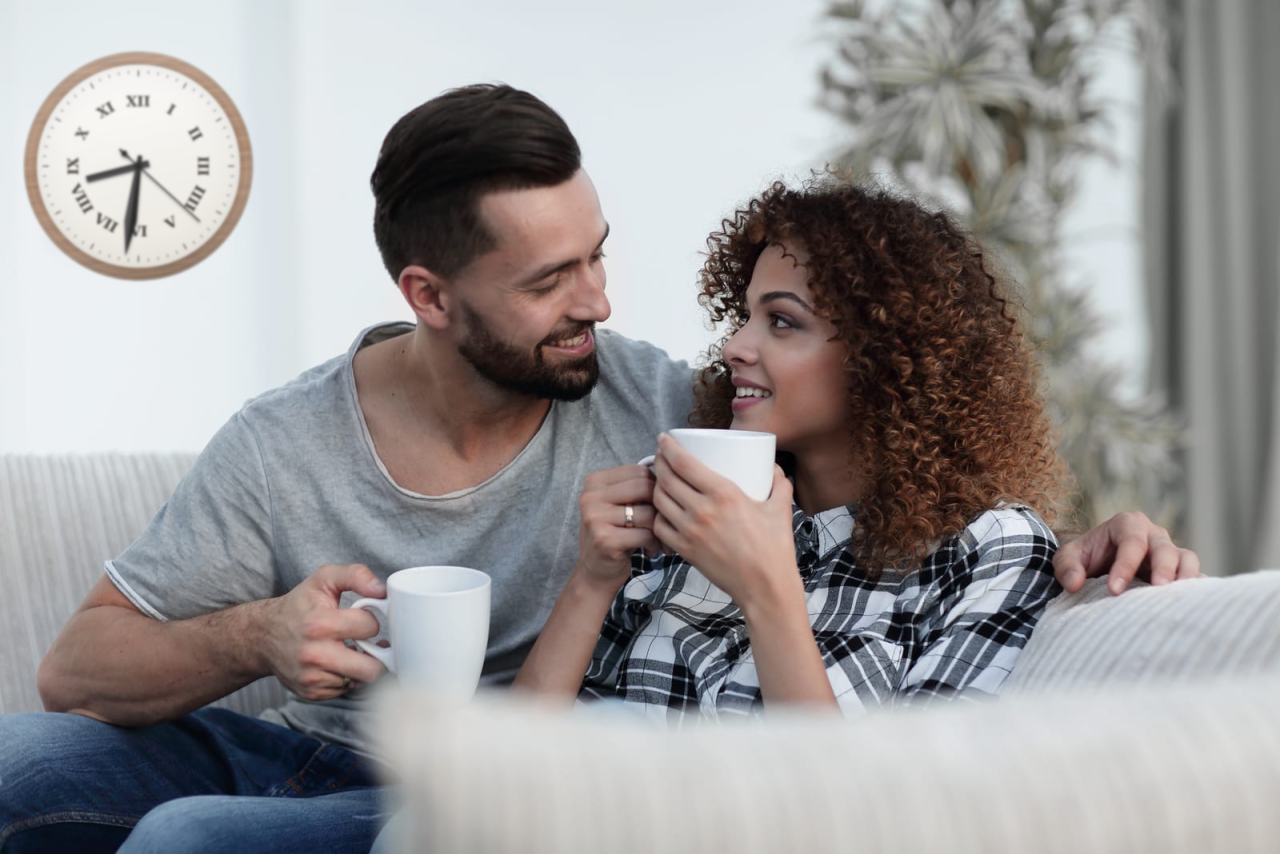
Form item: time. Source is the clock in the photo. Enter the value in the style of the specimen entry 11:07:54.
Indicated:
8:31:22
